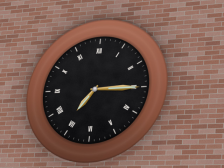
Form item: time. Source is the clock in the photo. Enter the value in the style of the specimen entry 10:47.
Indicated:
7:15
